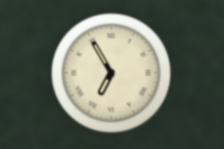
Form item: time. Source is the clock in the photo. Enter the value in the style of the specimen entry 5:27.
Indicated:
6:55
